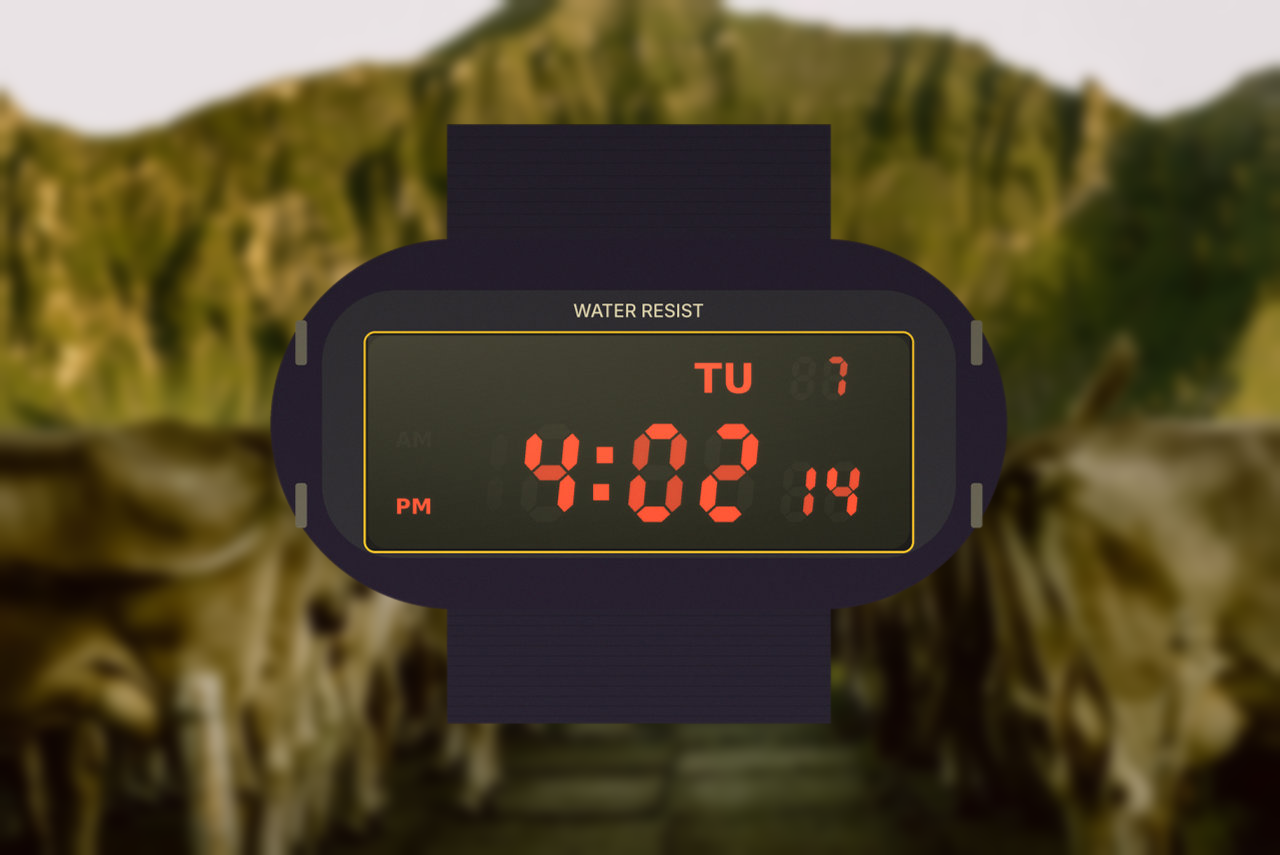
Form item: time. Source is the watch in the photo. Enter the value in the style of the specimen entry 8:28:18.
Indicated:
4:02:14
